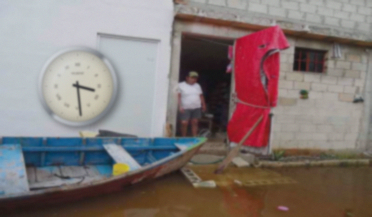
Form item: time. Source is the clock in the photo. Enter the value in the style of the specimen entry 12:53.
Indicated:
3:29
